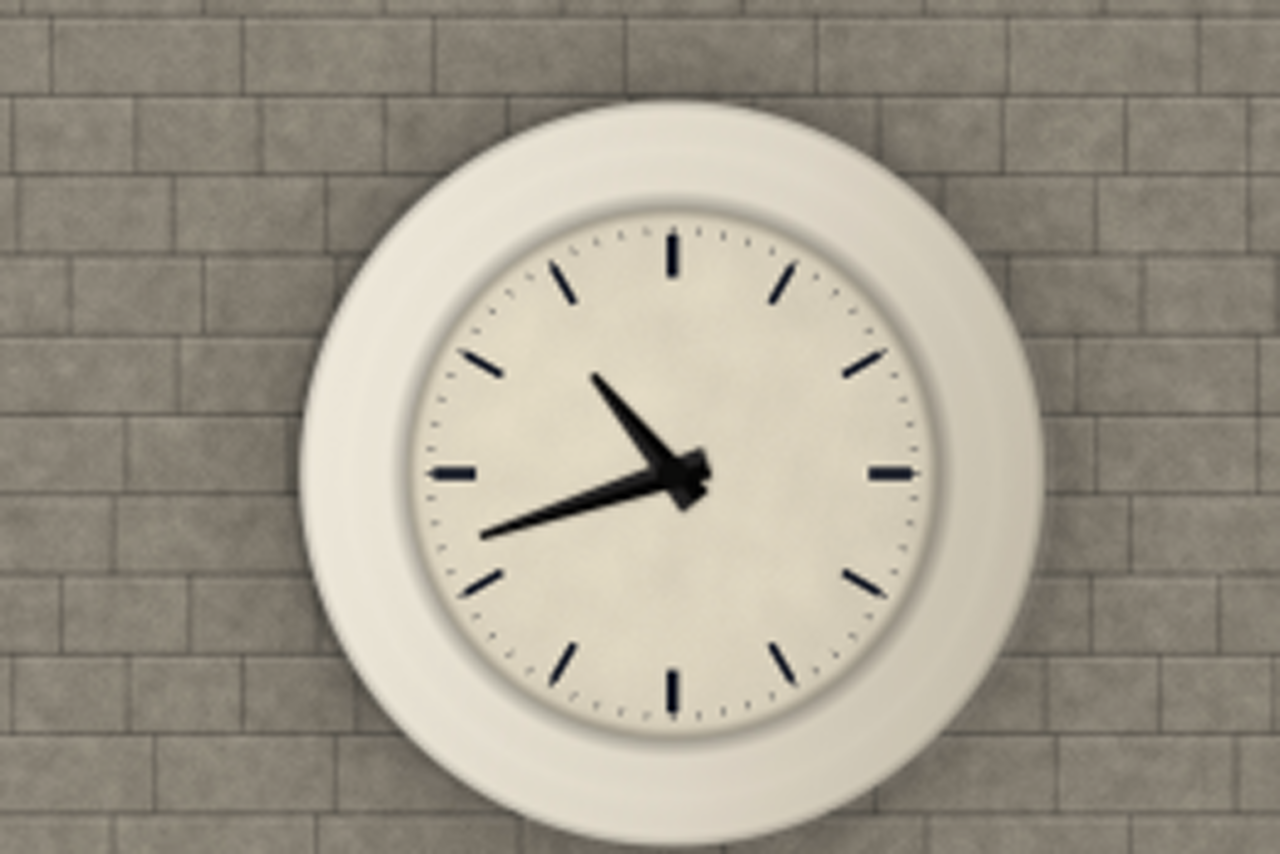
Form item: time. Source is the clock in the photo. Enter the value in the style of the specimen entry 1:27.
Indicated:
10:42
